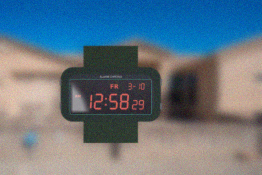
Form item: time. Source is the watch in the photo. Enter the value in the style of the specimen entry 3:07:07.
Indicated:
12:58:29
